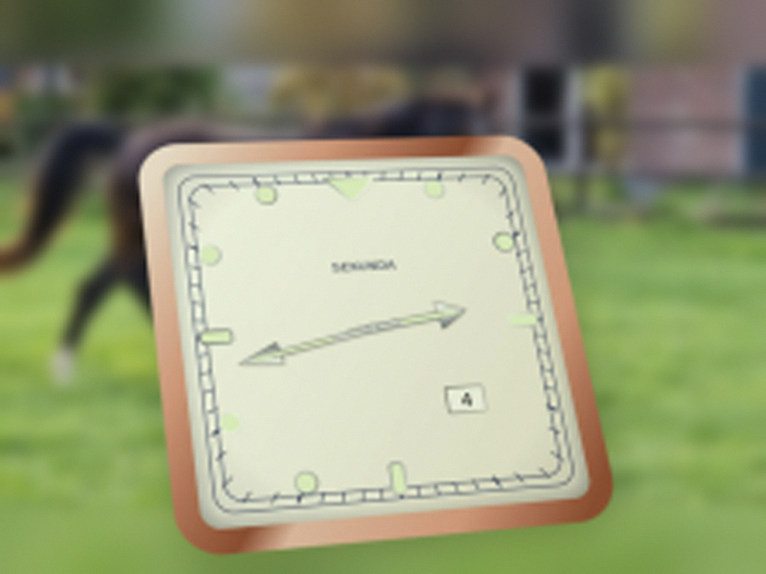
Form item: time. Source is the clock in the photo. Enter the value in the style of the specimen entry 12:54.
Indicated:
2:43
